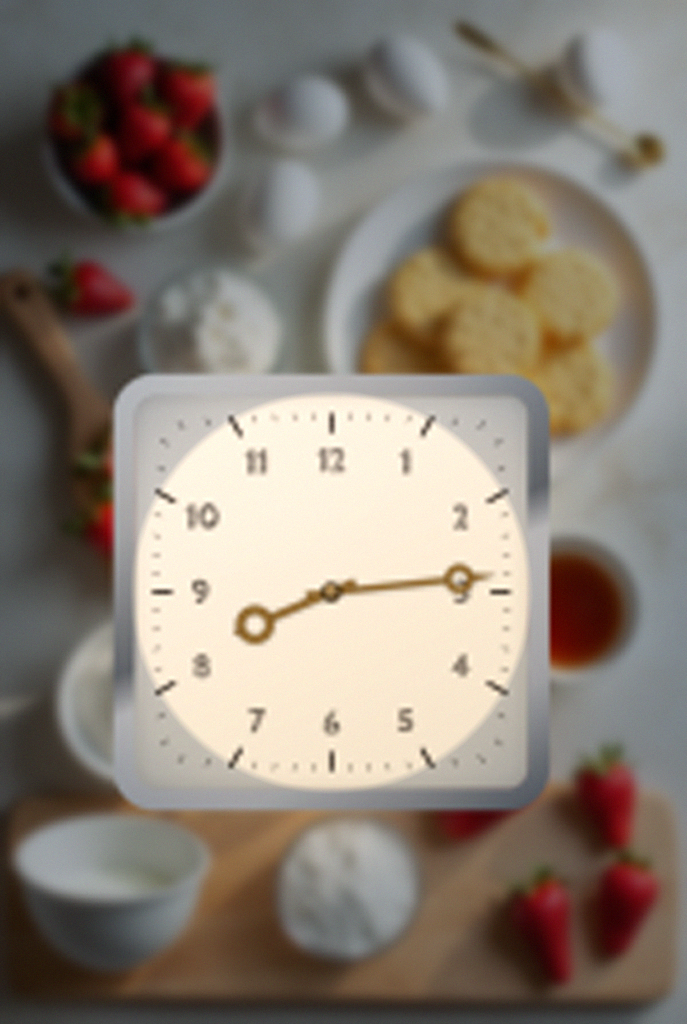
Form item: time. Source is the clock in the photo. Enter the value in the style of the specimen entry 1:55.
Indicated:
8:14
